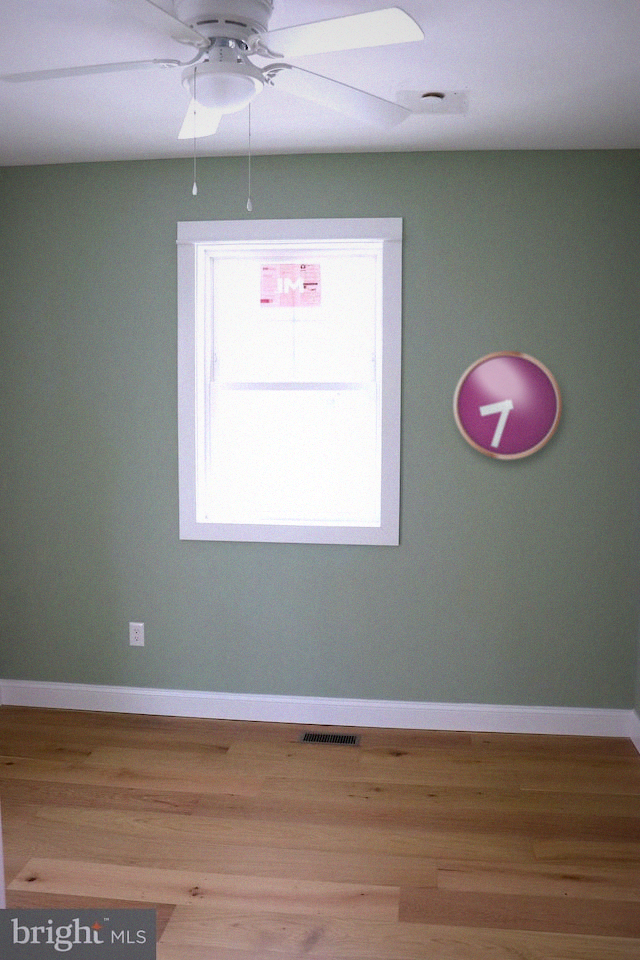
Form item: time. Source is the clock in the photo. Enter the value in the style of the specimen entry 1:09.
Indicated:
8:33
